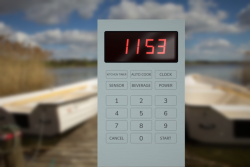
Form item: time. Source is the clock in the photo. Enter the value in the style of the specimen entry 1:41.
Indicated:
11:53
